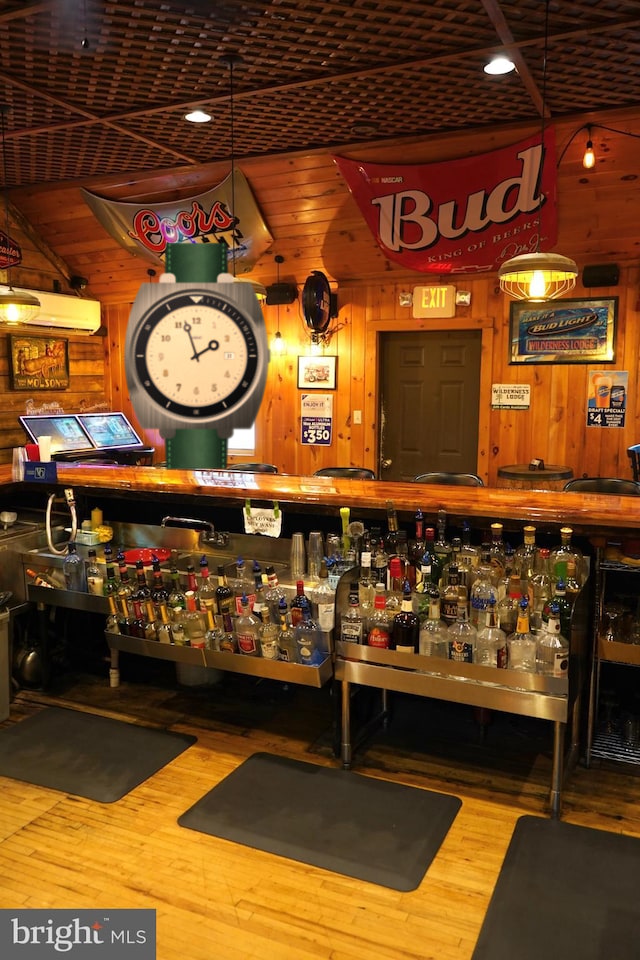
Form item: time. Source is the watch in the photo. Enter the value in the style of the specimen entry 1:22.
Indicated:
1:57
